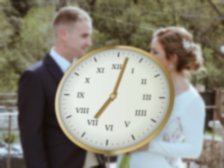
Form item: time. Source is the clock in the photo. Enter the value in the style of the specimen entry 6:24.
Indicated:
7:02
